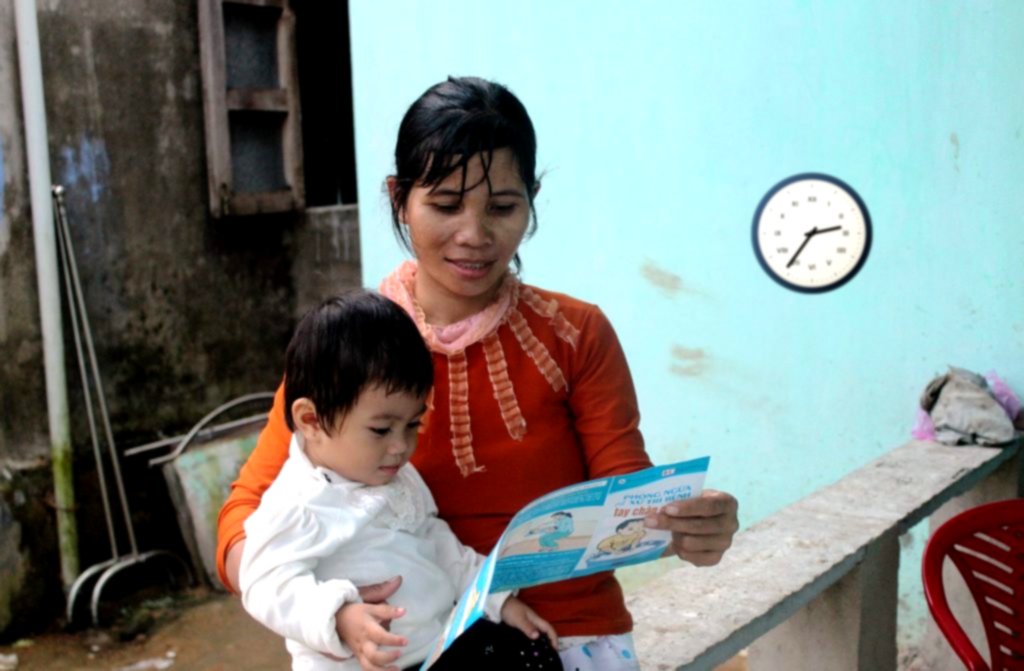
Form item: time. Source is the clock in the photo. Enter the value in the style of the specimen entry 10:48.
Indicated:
2:36
